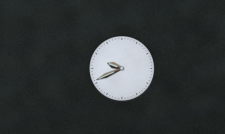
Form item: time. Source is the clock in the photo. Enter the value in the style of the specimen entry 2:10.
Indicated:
9:41
